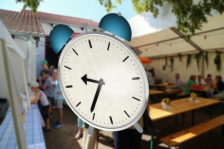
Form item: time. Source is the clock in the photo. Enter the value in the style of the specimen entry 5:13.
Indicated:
9:36
